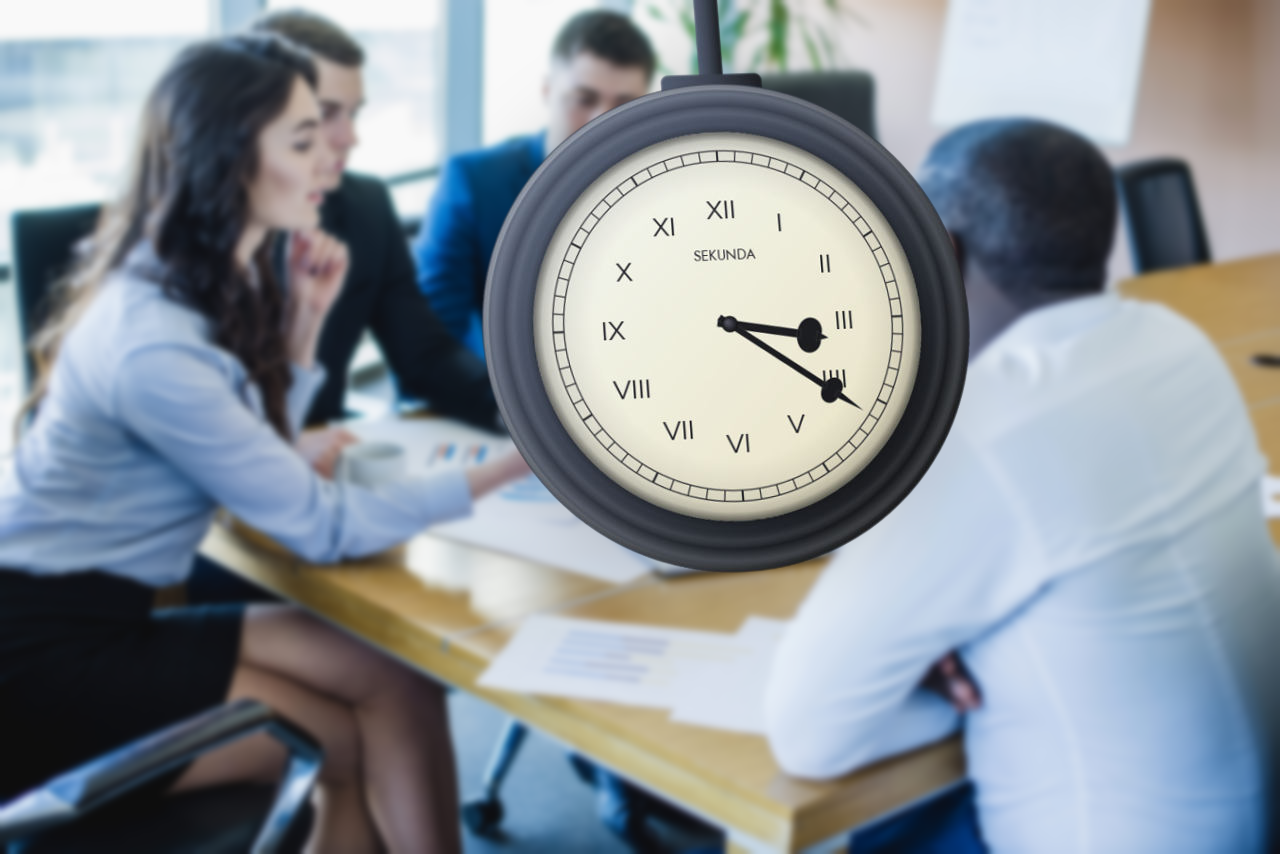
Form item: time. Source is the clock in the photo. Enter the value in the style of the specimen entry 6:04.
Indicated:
3:21
